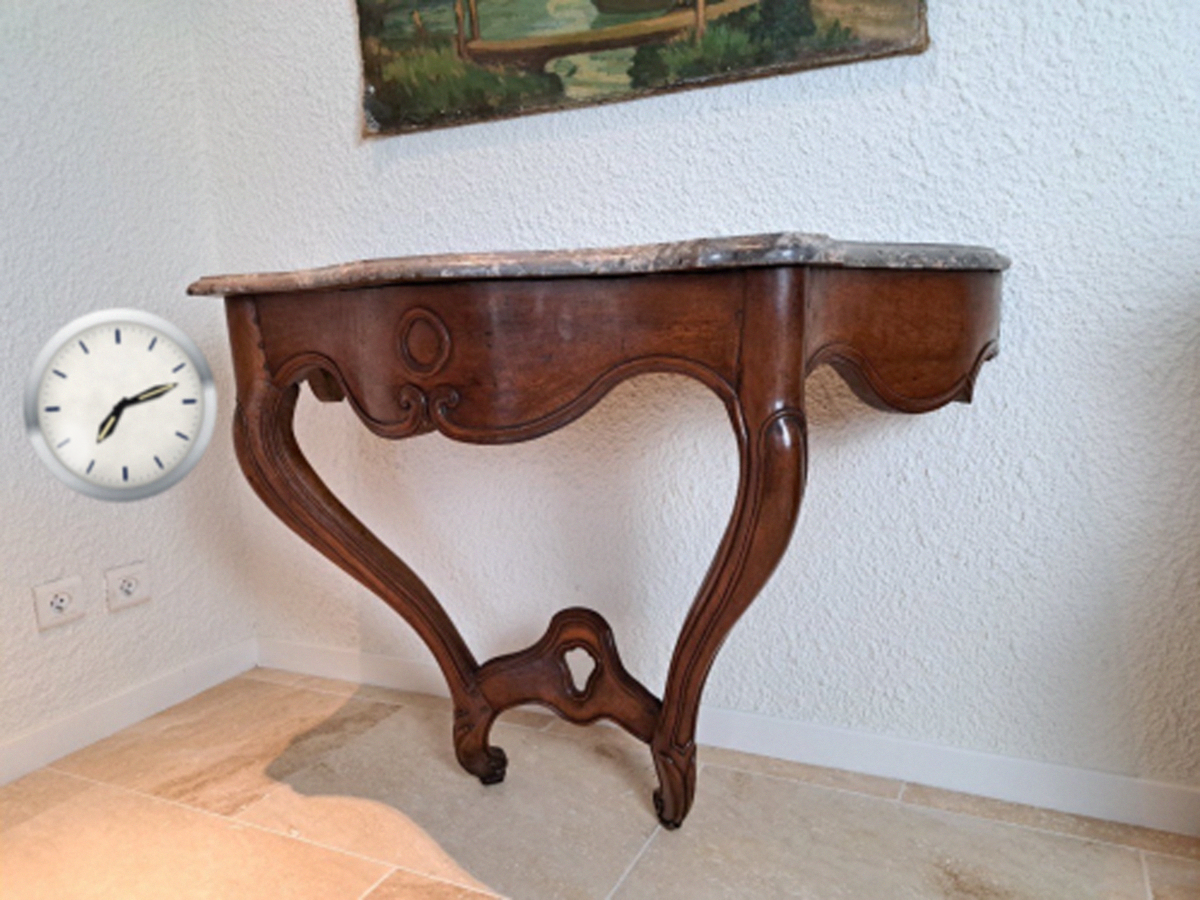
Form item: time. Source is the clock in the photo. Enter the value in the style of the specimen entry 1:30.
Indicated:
7:12
